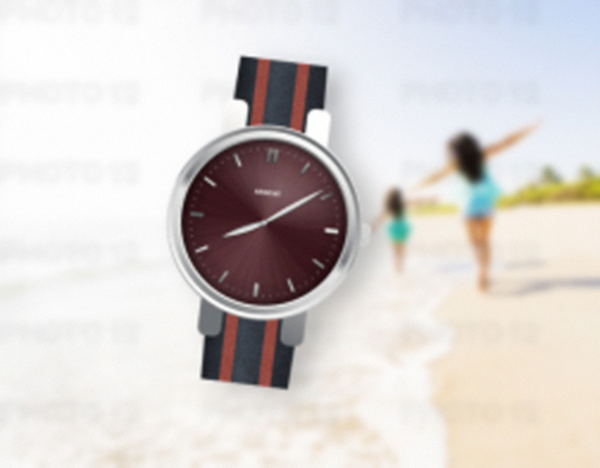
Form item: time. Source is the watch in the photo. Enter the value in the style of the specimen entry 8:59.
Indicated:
8:09
